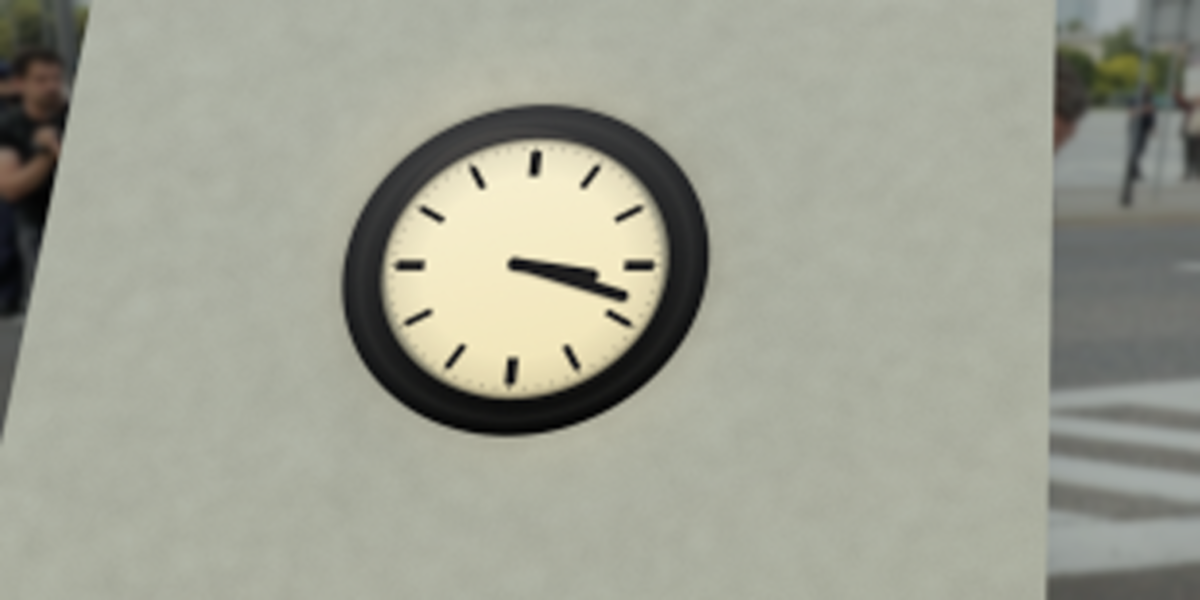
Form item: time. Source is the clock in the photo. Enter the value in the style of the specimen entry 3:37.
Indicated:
3:18
